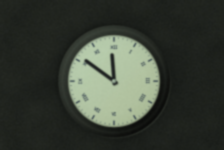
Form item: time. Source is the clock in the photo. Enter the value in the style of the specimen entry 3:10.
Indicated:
11:51
